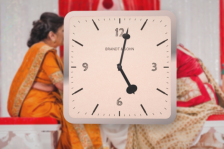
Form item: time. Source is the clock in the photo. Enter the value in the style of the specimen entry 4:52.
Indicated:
5:02
